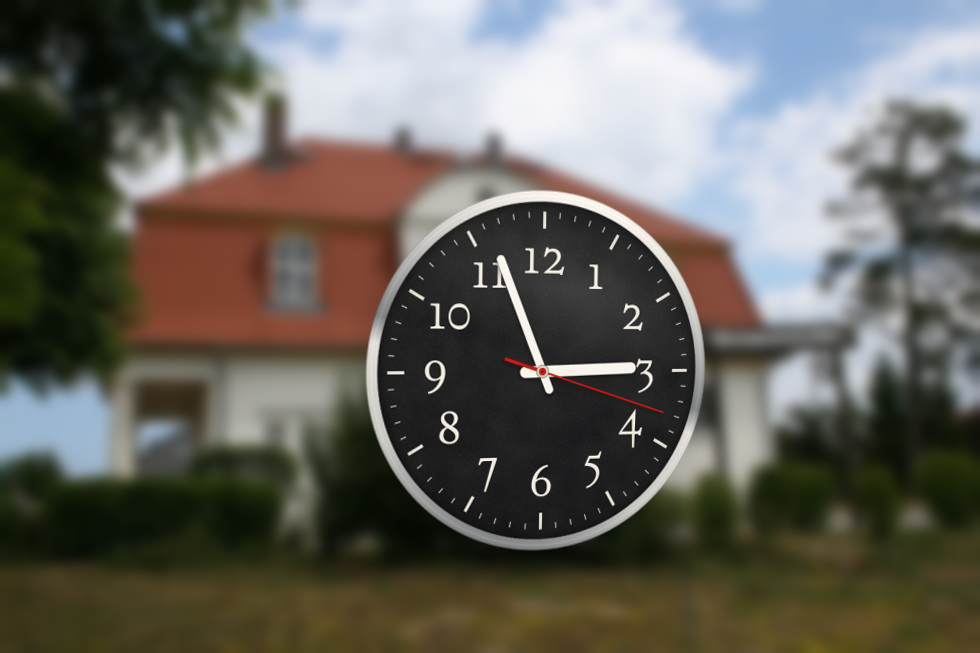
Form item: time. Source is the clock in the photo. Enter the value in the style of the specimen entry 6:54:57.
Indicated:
2:56:18
